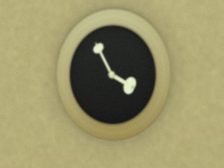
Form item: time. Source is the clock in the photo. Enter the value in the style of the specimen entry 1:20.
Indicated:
3:55
